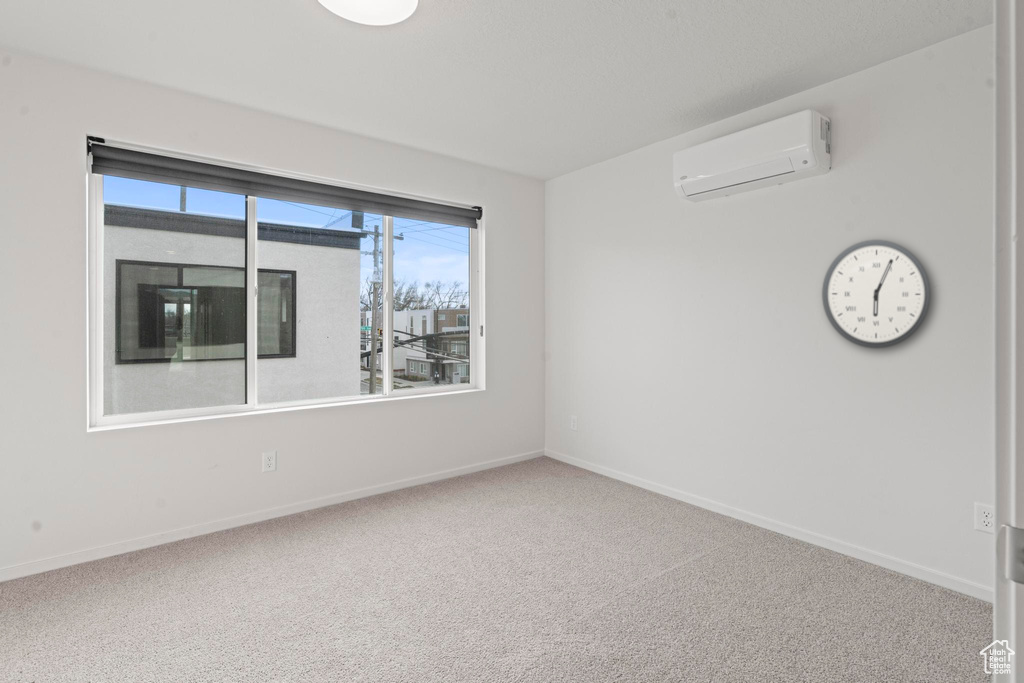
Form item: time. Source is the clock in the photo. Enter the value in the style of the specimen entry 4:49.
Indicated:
6:04
